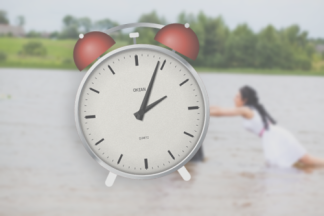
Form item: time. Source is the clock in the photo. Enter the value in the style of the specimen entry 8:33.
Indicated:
2:04
